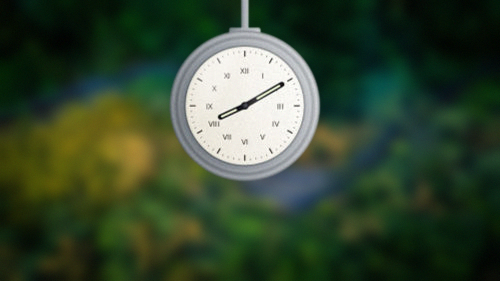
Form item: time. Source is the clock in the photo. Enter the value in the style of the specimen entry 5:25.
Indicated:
8:10
